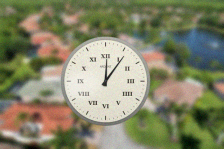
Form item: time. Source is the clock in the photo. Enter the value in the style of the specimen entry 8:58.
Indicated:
12:06
